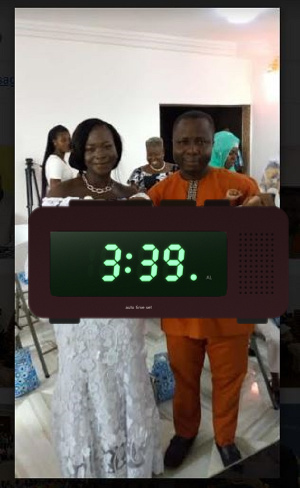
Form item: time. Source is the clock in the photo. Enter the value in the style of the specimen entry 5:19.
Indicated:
3:39
